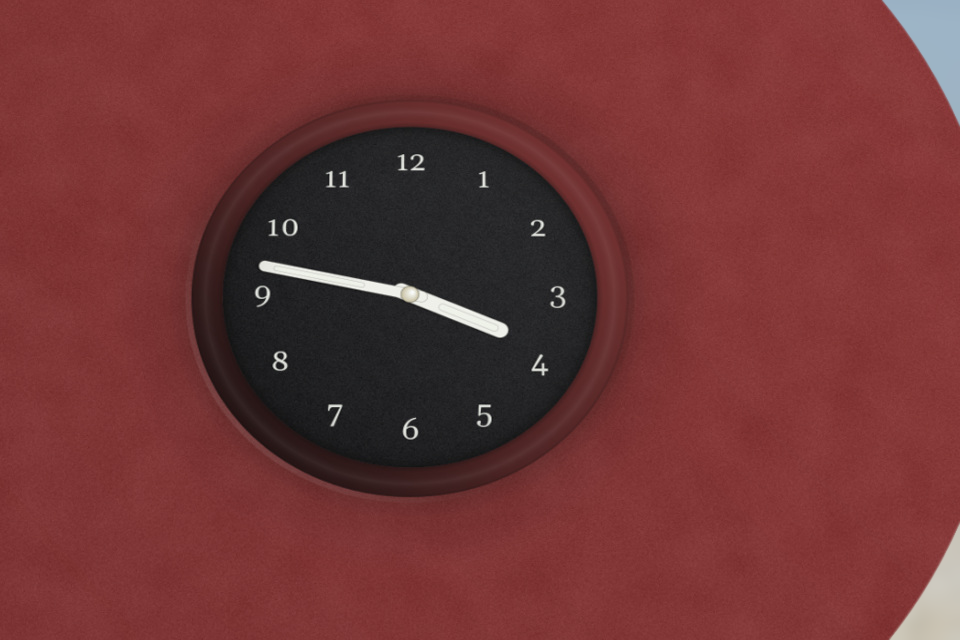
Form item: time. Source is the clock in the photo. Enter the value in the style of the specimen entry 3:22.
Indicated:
3:47
